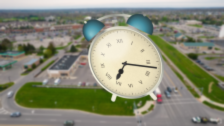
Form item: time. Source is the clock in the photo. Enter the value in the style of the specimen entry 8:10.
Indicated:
7:17
